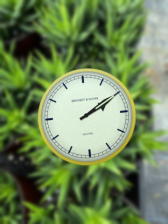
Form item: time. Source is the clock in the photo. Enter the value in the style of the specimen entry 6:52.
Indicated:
2:10
